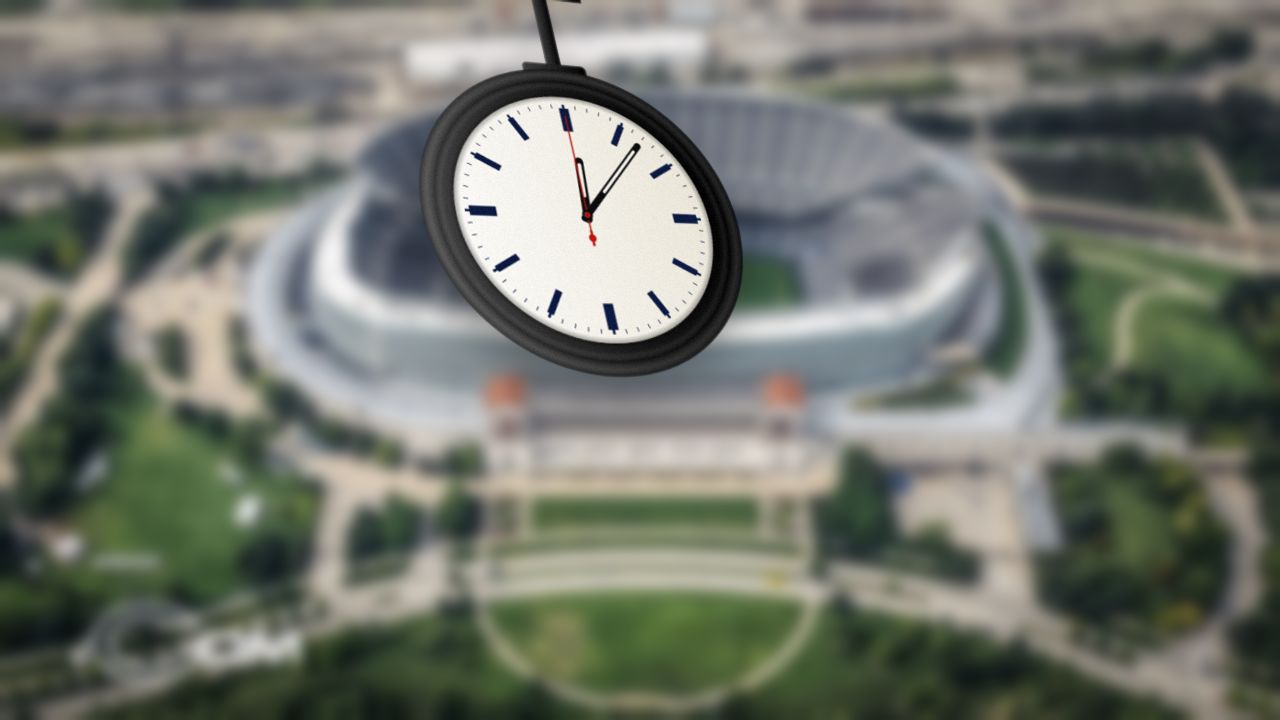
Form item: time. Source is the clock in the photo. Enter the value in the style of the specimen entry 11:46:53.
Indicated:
12:07:00
